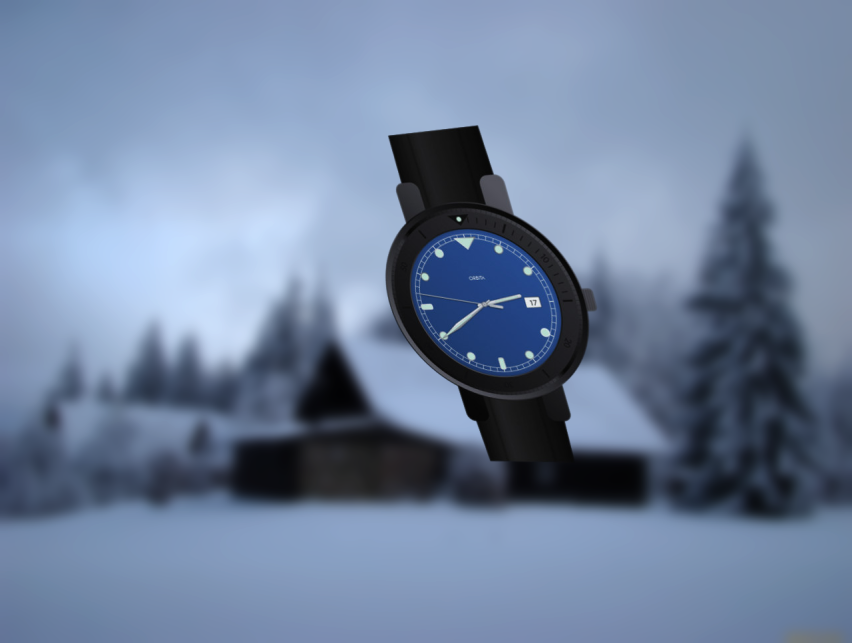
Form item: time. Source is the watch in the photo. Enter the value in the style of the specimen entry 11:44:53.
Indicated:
2:39:47
